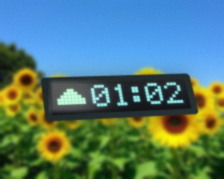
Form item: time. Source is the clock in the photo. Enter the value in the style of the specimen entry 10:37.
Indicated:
1:02
